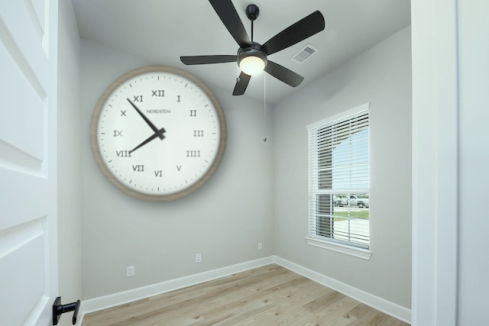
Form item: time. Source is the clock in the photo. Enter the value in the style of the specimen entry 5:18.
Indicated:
7:53
